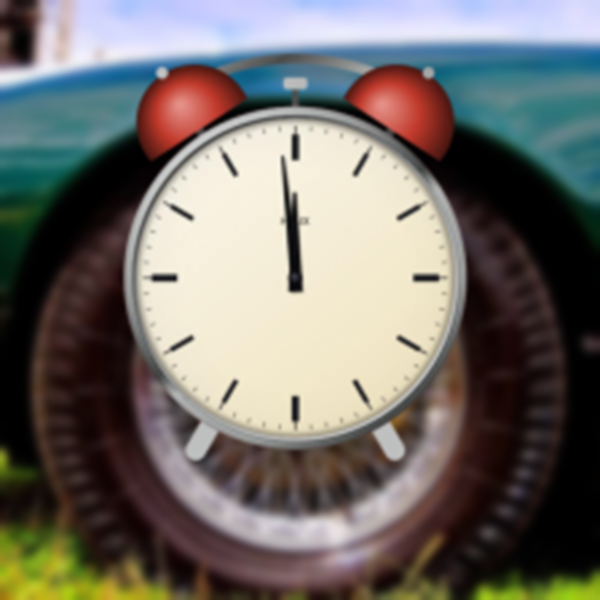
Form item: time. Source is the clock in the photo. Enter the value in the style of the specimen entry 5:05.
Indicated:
11:59
